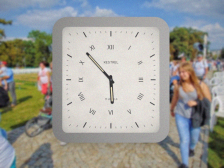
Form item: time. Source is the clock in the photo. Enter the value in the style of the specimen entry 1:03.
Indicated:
5:53
